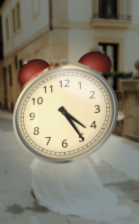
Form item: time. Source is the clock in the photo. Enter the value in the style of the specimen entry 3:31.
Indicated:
4:25
